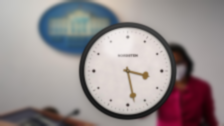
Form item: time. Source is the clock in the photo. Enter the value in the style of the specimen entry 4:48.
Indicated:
3:28
